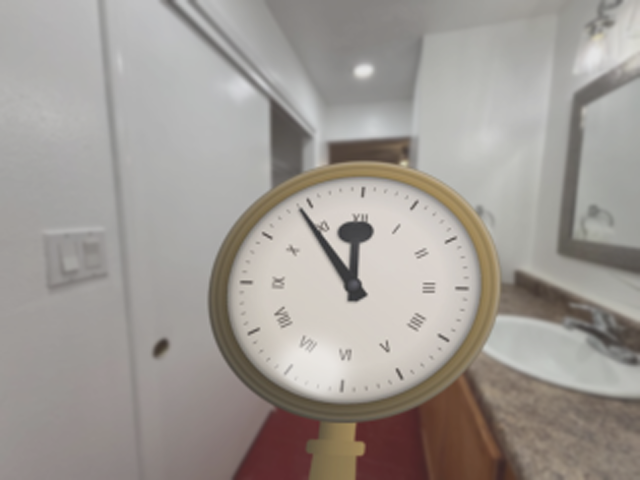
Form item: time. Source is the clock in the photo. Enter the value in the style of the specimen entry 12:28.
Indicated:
11:54
